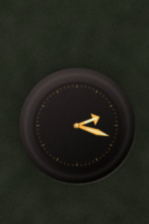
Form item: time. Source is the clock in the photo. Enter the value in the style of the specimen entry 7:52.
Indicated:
2:18
